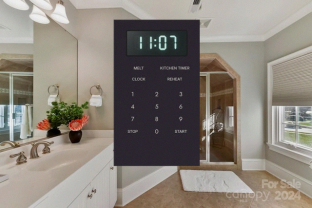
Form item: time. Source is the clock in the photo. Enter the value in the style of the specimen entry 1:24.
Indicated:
11:07
